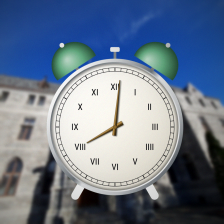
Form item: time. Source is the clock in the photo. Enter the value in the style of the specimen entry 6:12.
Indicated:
8:01
